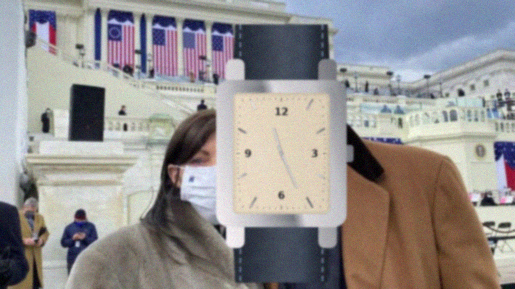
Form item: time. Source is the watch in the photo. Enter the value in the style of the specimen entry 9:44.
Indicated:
11:26
